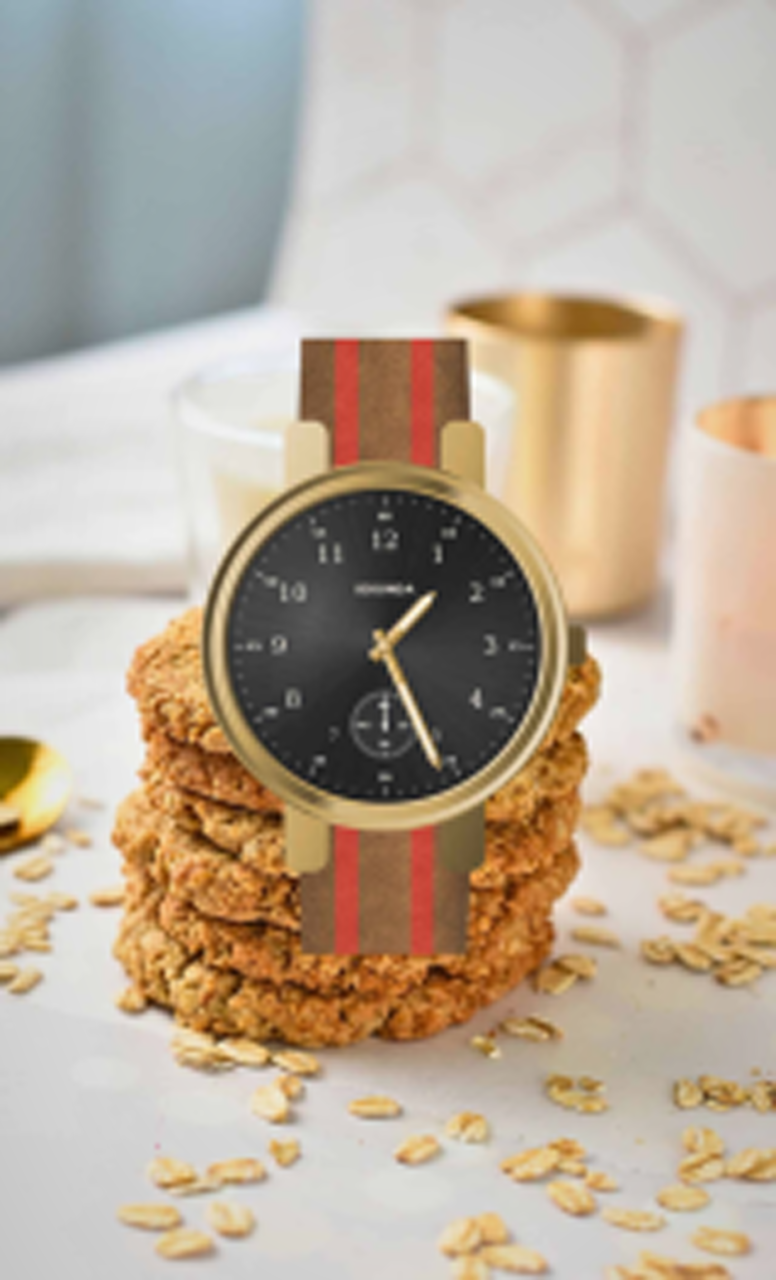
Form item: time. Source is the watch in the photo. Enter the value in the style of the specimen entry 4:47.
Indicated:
1:26
